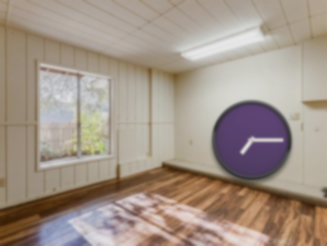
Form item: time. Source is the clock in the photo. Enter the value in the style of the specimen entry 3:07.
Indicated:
7:15
